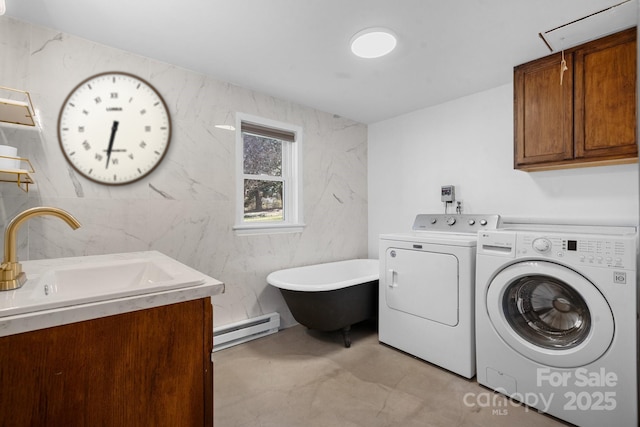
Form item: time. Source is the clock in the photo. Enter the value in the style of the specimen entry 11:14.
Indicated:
6:32
